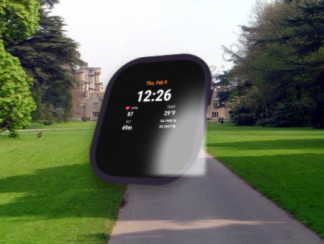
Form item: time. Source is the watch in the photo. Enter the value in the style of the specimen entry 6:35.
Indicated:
12:26
